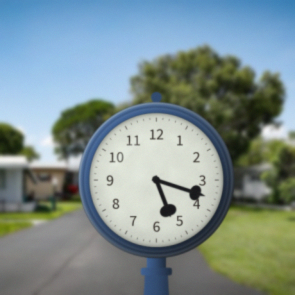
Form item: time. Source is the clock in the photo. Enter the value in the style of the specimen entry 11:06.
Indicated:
5:18
